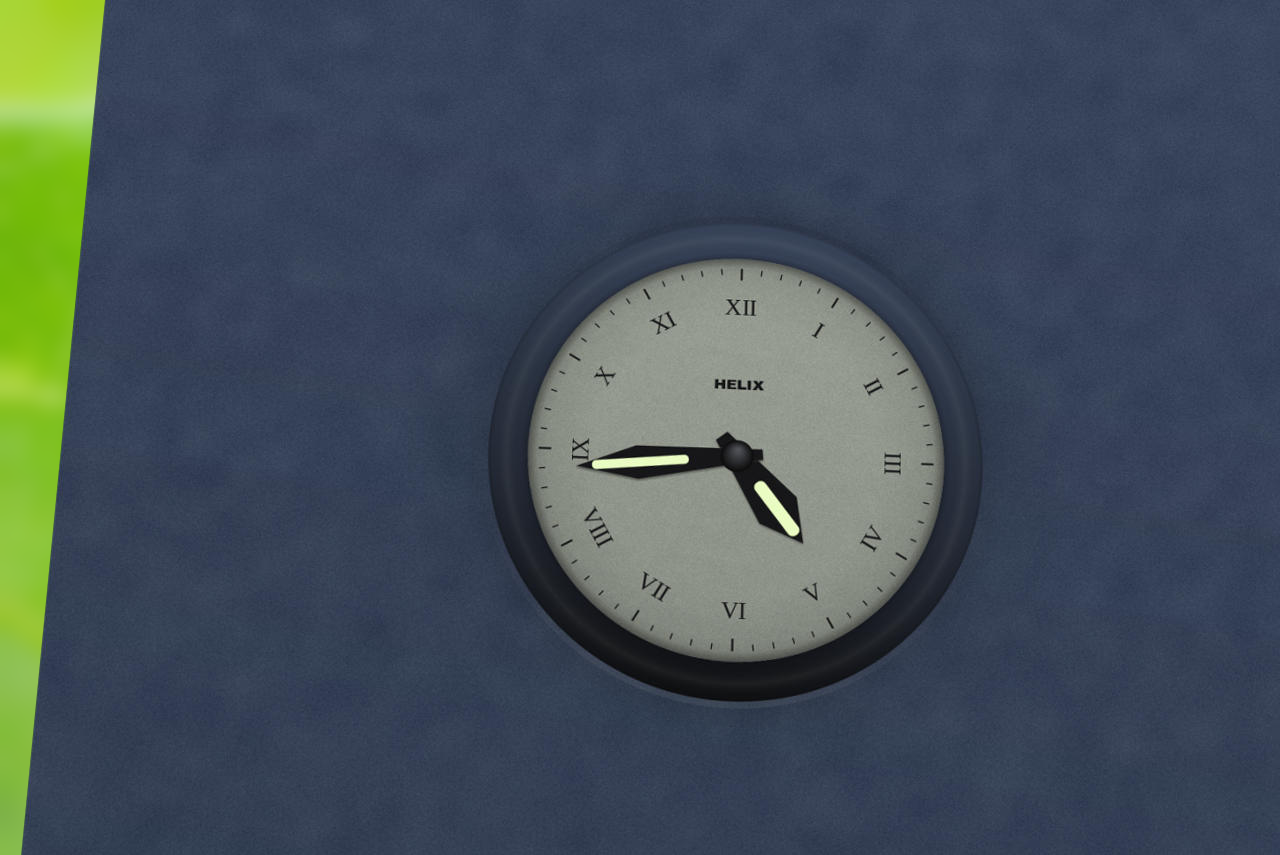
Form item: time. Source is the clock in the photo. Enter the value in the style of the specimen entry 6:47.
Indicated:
4:44
